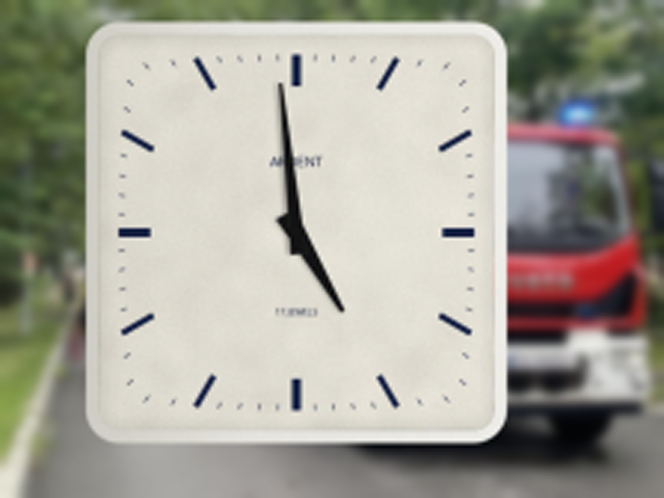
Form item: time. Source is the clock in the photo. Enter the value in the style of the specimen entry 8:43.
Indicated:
4:59
